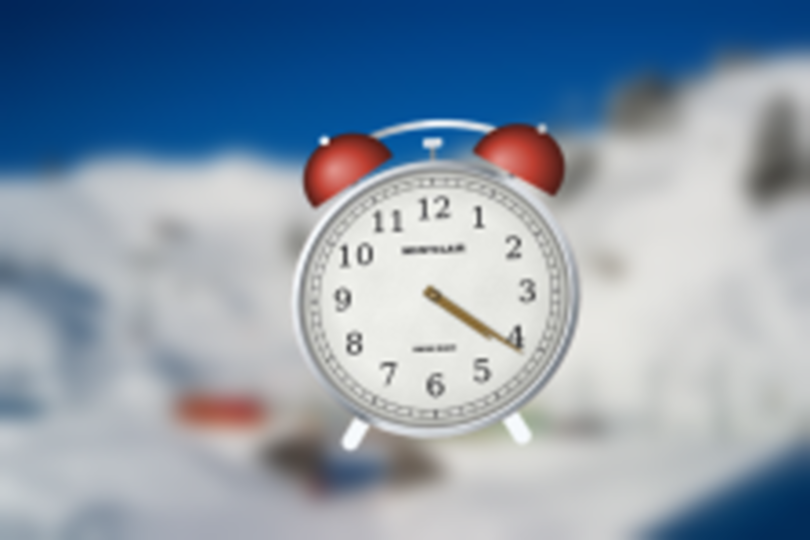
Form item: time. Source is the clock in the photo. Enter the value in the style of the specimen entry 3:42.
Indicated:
4:21
